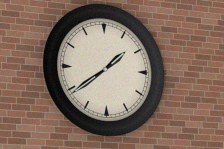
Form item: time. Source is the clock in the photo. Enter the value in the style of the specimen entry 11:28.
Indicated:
1:39
